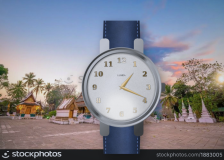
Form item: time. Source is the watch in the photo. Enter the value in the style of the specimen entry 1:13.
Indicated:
1:19
